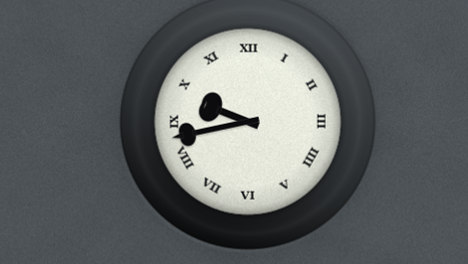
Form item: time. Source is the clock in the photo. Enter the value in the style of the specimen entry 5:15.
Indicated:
9:43
